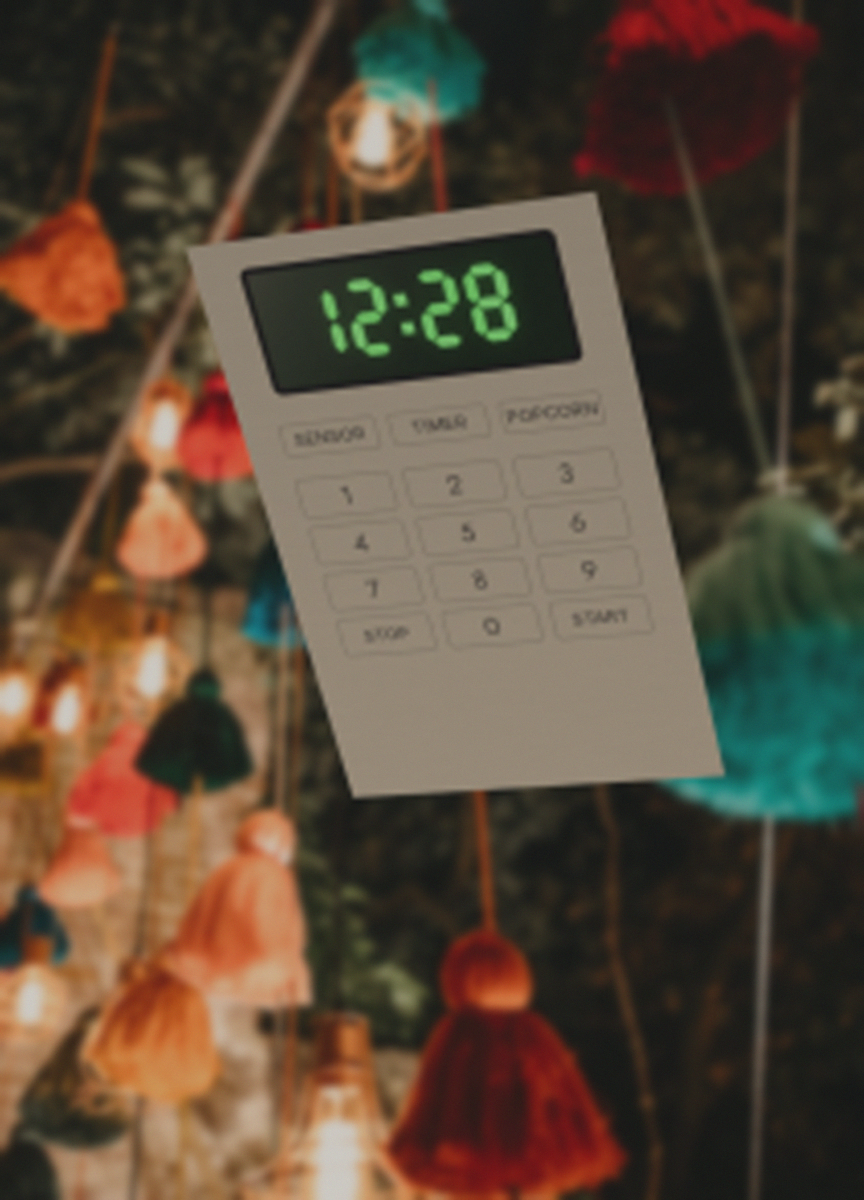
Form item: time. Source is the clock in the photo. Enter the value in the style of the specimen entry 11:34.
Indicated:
12:28
